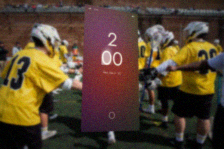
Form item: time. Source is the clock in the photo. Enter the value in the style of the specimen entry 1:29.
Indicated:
2:00
